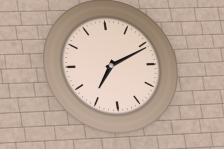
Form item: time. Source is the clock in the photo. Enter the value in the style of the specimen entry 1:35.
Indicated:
7:11
